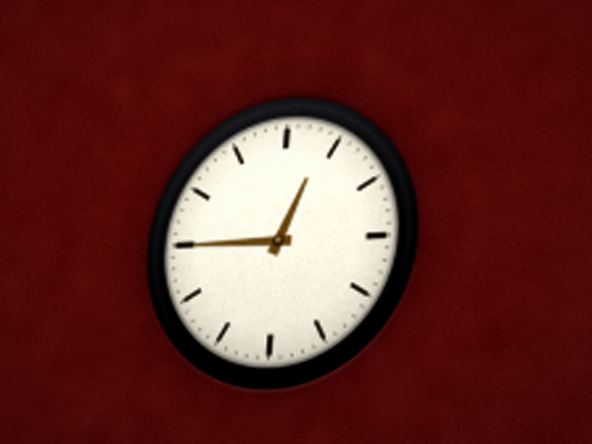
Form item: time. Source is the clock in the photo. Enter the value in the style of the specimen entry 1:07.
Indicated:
12:45
